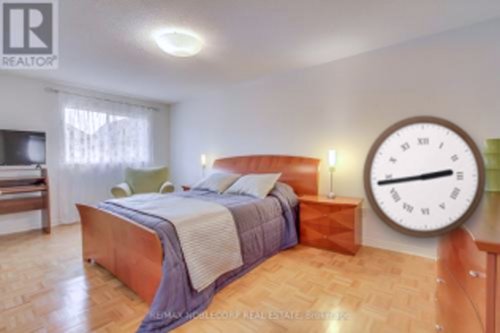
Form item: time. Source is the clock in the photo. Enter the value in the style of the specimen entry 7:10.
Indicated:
2:44
